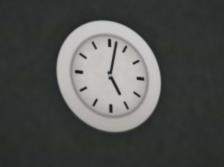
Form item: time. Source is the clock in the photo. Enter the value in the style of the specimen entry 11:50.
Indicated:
5:02
